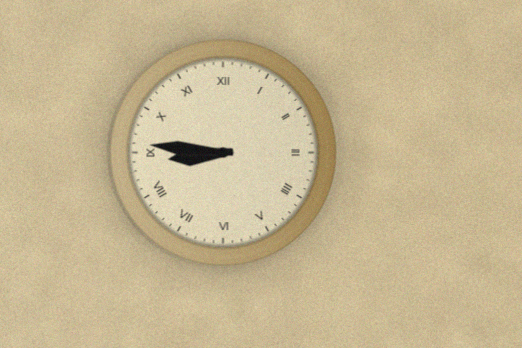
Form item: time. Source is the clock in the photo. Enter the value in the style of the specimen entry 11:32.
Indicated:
8:46
